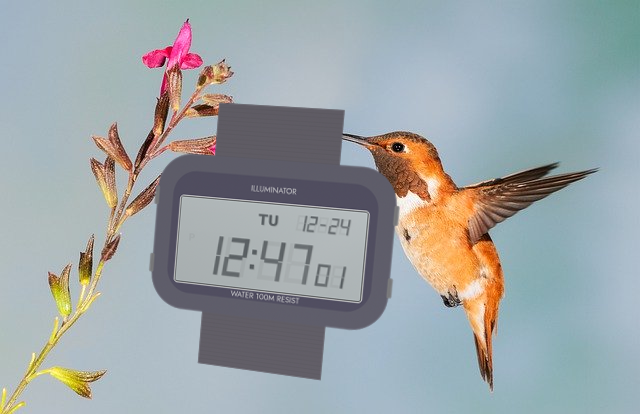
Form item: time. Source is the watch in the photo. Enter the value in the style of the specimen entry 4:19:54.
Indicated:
12:47:01
